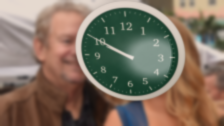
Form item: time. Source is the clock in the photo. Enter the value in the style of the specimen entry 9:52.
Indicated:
9:50
